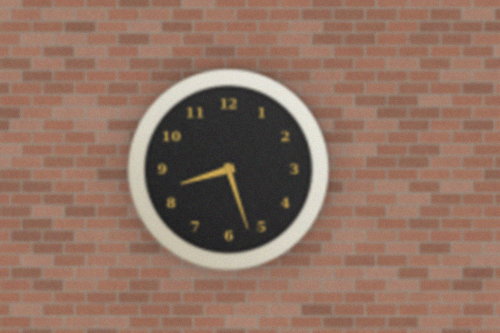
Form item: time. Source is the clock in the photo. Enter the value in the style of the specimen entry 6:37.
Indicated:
8:27
